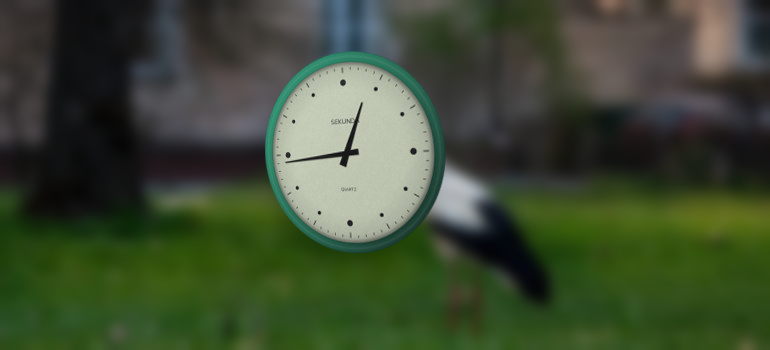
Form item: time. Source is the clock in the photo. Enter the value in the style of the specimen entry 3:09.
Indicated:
12:44
